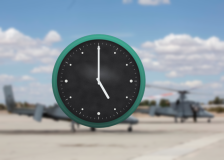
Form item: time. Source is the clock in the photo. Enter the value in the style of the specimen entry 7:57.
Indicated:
5:00
